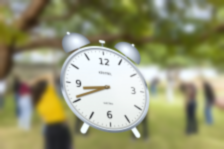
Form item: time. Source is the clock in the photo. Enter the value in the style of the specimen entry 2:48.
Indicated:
8:41
